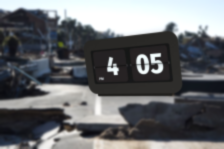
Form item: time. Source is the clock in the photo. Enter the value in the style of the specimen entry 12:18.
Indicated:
4:05
